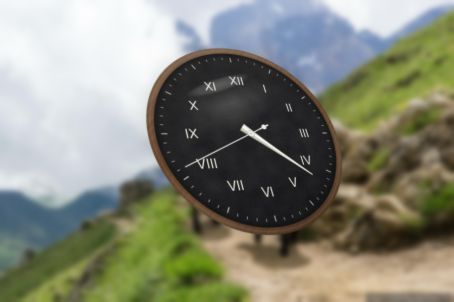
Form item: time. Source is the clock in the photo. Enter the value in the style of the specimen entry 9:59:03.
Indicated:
4:21:41
